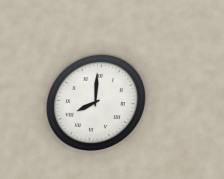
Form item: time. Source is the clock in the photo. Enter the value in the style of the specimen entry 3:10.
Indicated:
7:59
